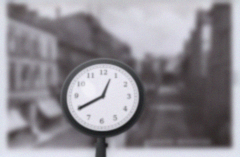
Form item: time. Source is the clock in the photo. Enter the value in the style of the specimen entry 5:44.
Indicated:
12:40
